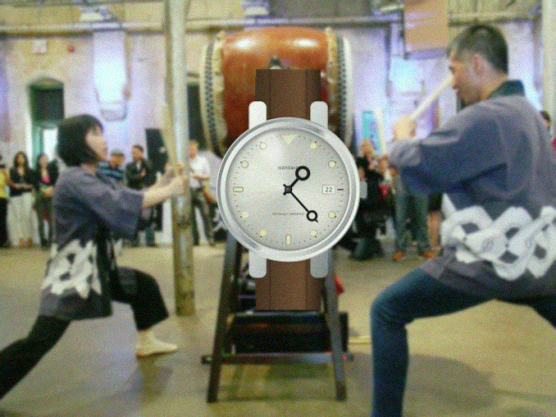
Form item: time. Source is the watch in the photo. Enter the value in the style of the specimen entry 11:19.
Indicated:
1:23
